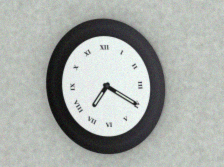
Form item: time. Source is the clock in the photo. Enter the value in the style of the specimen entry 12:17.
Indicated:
7:20
